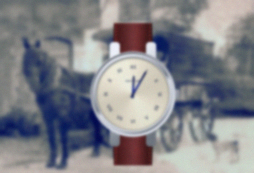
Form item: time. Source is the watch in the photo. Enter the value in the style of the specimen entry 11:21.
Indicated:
12:05
